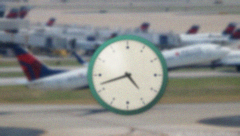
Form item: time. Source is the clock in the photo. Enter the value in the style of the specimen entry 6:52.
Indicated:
4:42
